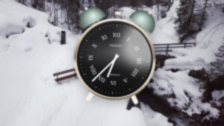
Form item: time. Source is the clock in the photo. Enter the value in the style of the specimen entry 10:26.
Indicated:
6:37
